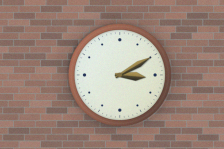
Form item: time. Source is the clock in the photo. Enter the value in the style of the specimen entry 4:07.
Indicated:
3:10
